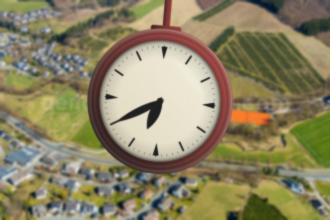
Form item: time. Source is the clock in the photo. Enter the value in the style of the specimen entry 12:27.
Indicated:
6:40
